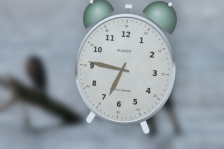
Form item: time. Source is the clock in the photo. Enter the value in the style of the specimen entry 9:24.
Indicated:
6:46
